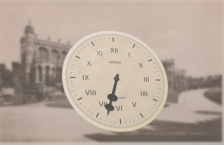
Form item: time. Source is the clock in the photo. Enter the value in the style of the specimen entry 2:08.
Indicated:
6:33
